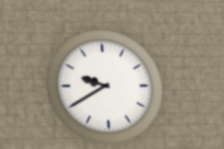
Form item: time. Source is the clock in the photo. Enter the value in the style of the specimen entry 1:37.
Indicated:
9:40
